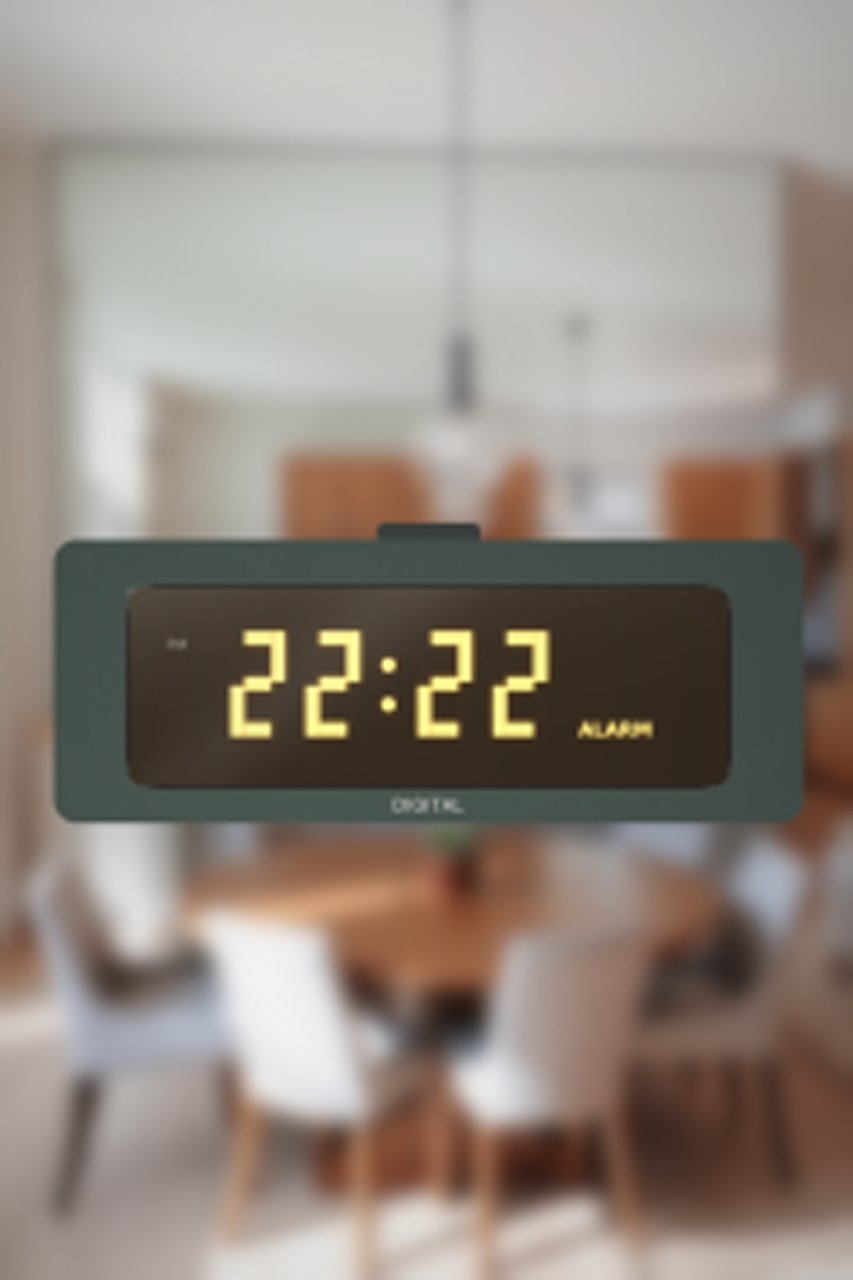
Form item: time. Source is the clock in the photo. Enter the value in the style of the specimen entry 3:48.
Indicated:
22:22
